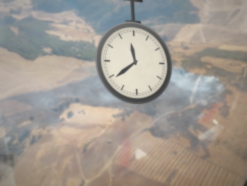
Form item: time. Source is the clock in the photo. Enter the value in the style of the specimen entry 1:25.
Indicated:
11:39
